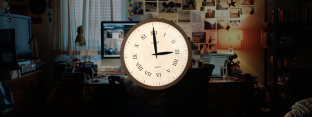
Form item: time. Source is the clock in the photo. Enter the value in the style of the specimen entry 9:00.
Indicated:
3:00
